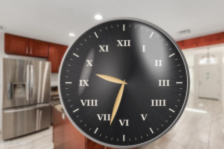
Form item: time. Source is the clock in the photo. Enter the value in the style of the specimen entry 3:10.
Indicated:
9:33
